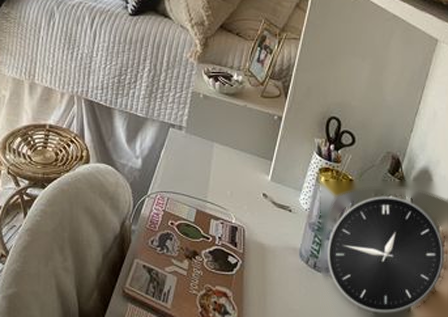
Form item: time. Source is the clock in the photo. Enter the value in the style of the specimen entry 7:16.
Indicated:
12:47
